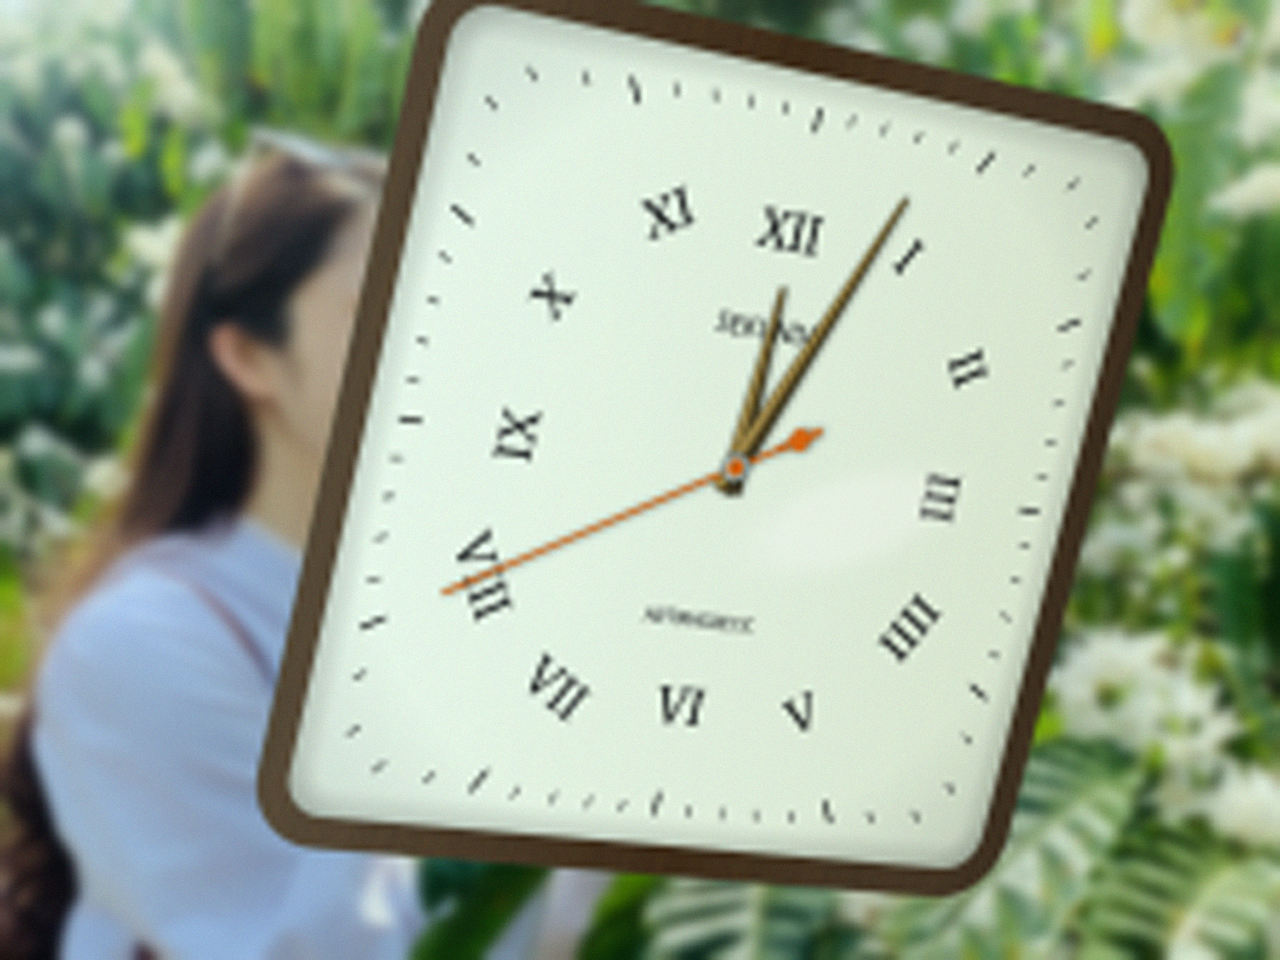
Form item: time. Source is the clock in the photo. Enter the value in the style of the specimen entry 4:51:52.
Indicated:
12:03:40
